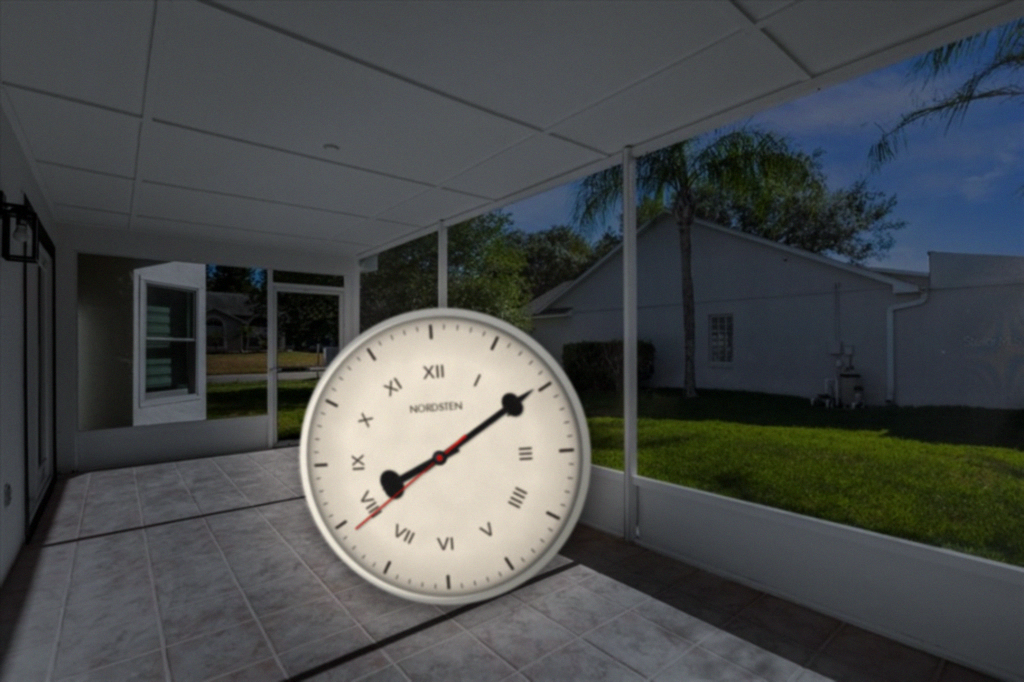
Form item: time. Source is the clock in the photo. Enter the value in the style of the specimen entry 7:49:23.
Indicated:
8:09:39
